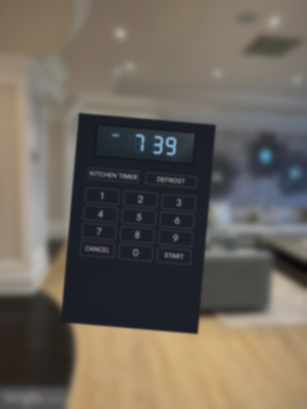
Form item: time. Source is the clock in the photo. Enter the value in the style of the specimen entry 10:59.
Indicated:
7:39
